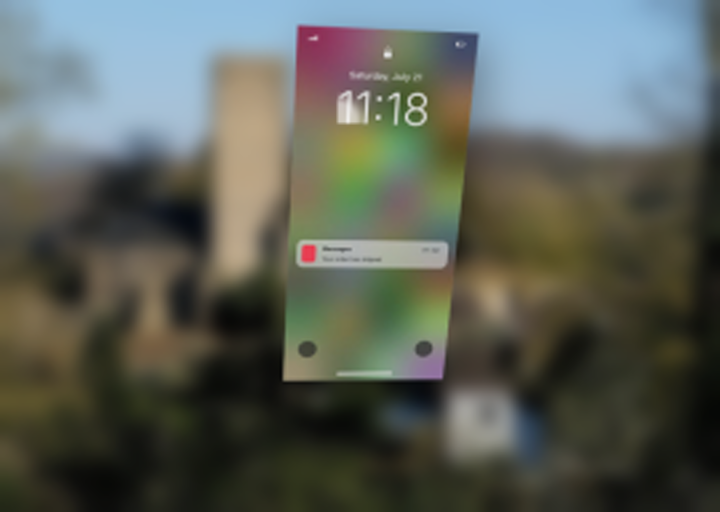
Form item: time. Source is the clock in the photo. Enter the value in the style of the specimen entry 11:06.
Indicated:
11:18
